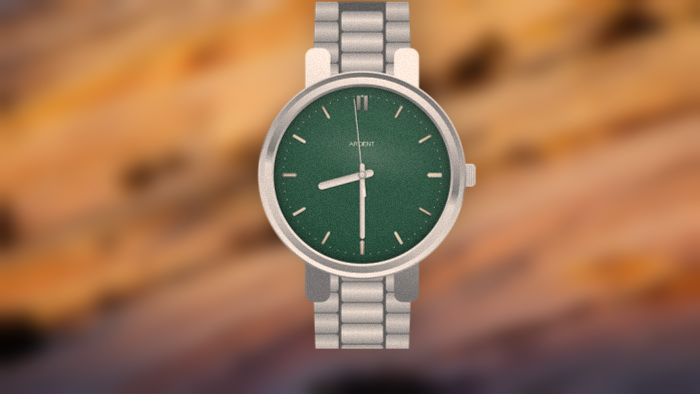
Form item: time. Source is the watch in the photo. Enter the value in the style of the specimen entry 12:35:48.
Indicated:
8:29:59
